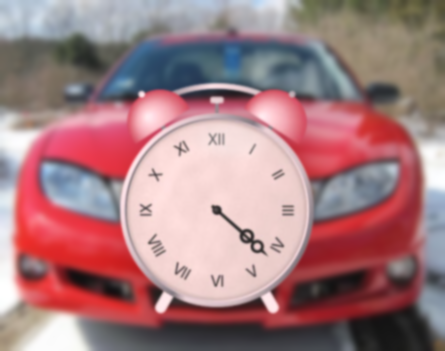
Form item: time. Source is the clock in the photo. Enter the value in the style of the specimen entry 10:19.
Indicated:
4:22
